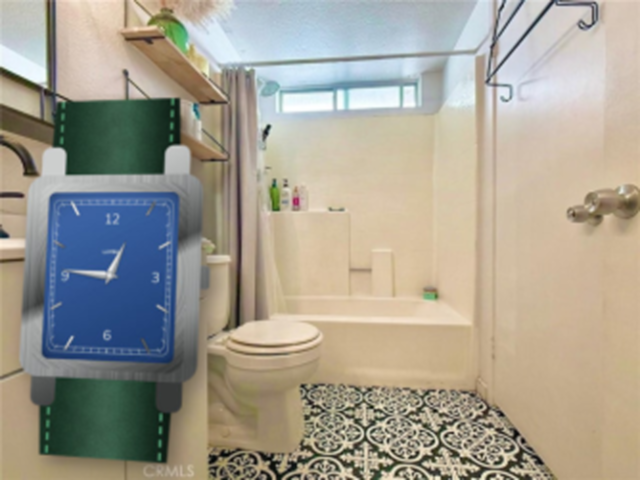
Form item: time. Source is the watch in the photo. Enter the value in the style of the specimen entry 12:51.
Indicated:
12:46
